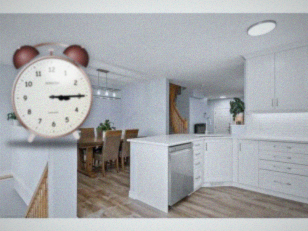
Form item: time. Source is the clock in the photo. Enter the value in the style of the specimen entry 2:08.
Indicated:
3:15
